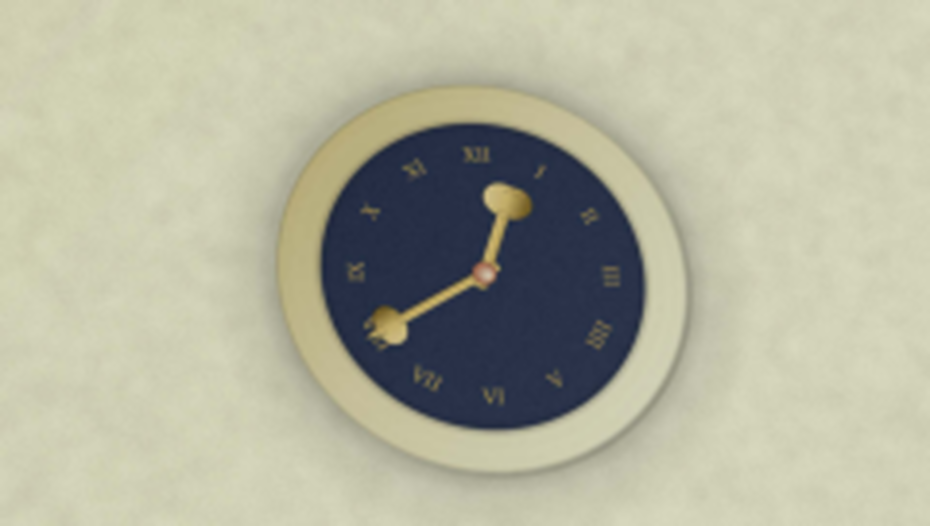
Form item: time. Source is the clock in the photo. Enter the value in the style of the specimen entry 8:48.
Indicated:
12:40
